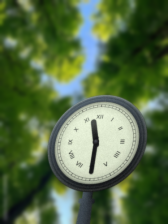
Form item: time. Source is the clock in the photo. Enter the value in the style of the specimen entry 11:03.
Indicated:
11:30
